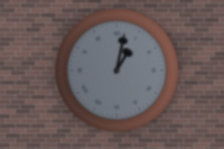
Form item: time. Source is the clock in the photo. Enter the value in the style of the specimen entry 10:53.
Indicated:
1:02
